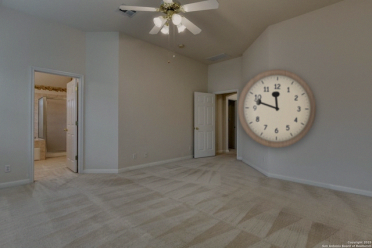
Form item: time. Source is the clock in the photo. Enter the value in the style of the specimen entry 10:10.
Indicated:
11:48
